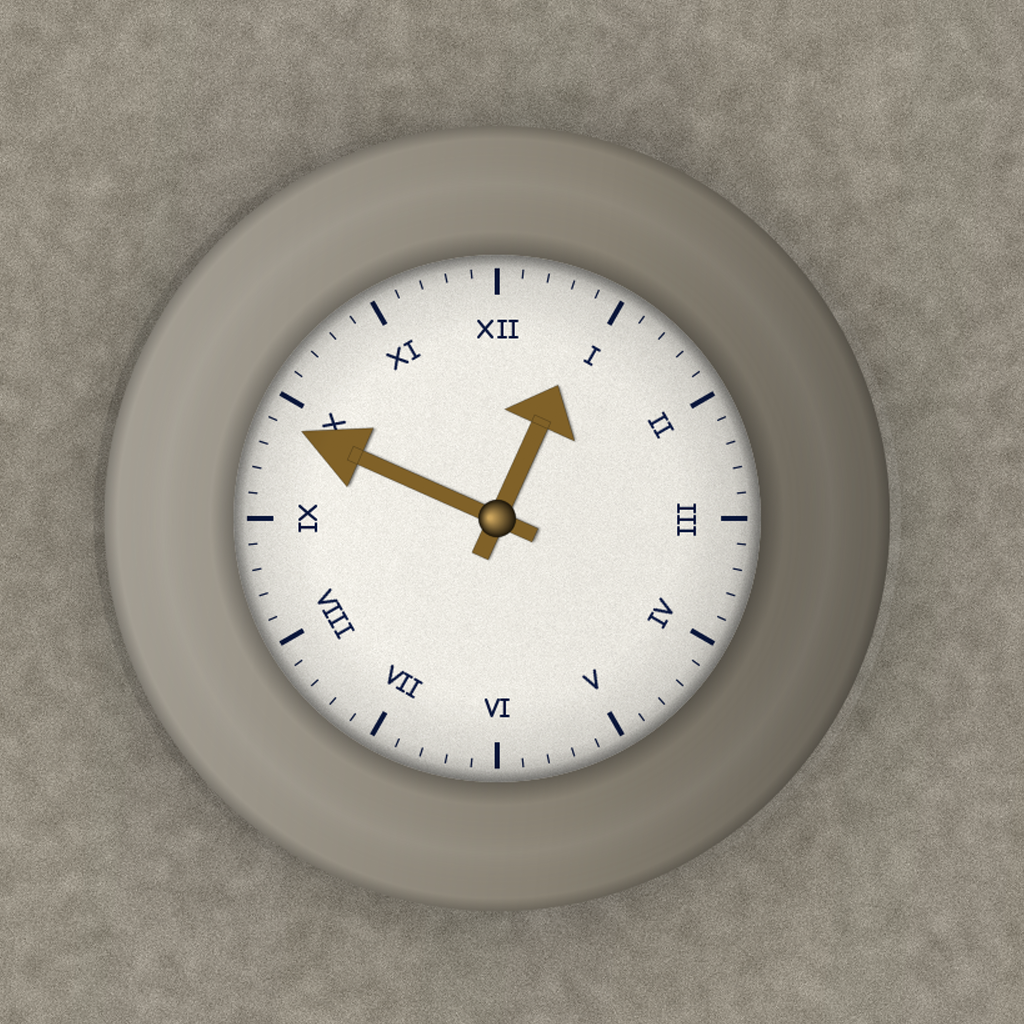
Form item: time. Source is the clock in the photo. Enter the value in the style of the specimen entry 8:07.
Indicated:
12:49
